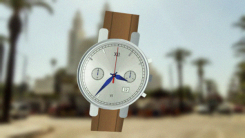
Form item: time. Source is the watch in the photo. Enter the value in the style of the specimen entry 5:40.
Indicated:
3:36
